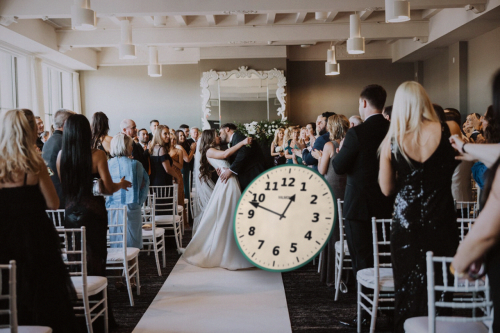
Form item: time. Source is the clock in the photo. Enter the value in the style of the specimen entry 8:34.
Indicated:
12:48
